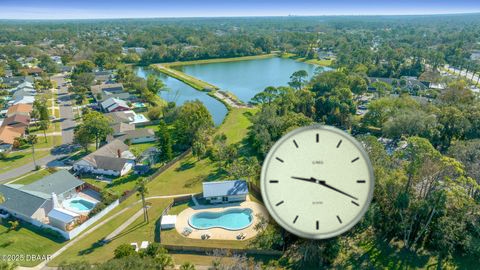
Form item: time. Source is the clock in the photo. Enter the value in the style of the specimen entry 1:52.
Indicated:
9:19
